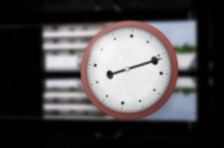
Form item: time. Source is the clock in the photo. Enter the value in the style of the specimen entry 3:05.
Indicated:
8:11
